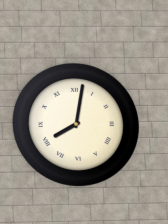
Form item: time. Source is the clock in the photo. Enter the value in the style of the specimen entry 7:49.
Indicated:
8:02
